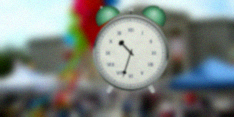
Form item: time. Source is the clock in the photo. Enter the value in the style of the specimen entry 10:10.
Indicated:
10:33
